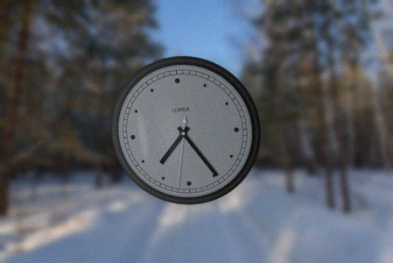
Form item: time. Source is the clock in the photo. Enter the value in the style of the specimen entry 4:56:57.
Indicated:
7:24:32
